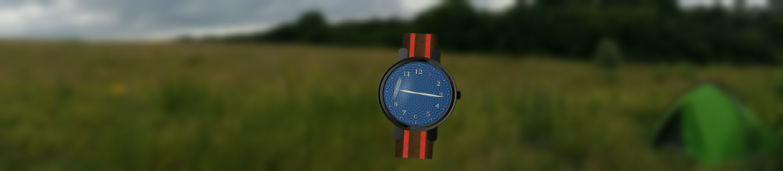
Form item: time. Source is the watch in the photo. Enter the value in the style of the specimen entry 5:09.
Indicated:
9:16
